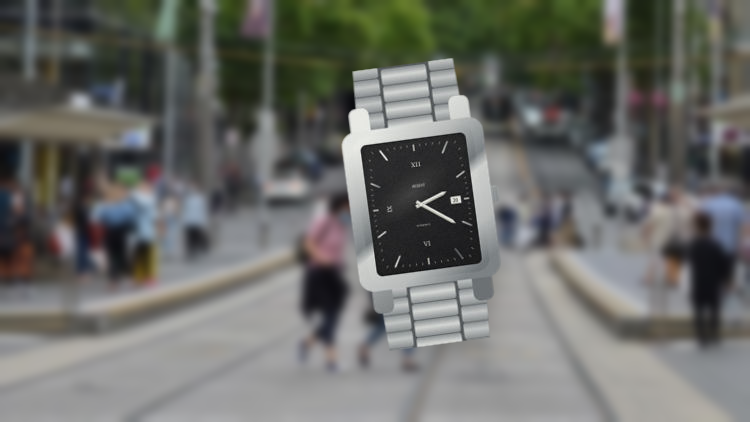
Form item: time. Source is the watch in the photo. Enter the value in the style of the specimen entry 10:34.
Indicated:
2:21
